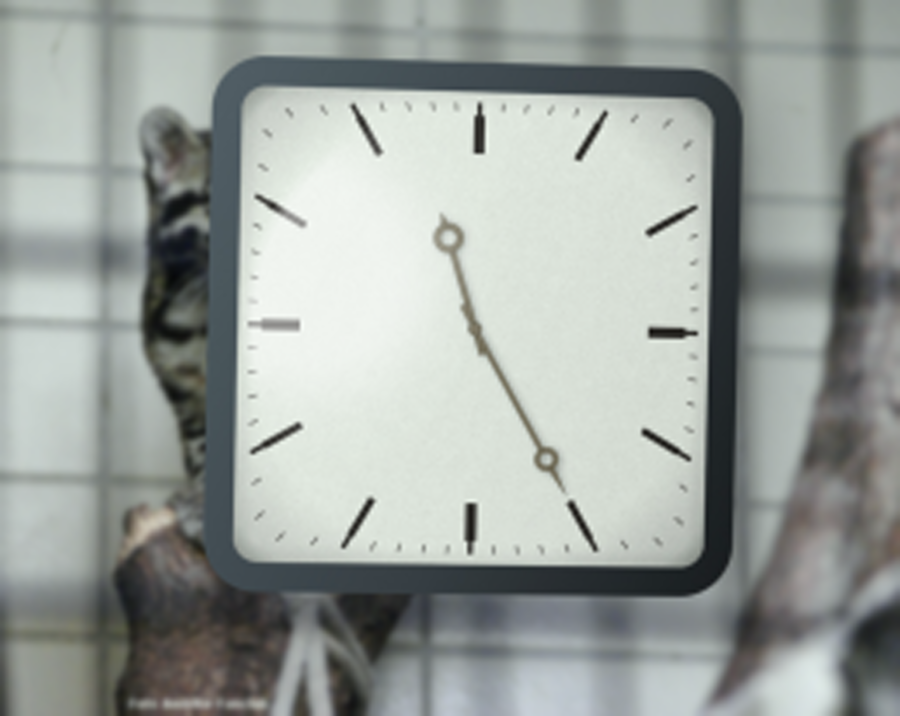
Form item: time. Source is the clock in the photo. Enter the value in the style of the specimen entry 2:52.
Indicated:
11:25
